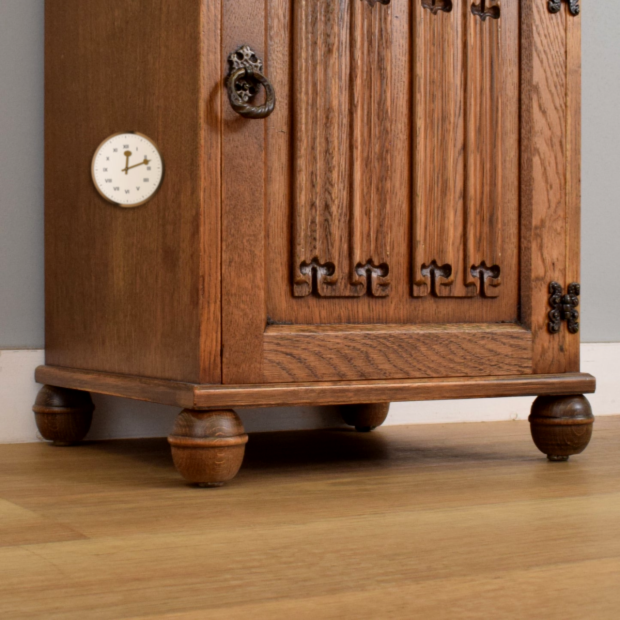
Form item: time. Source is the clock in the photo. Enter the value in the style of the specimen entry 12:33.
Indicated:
12:12
